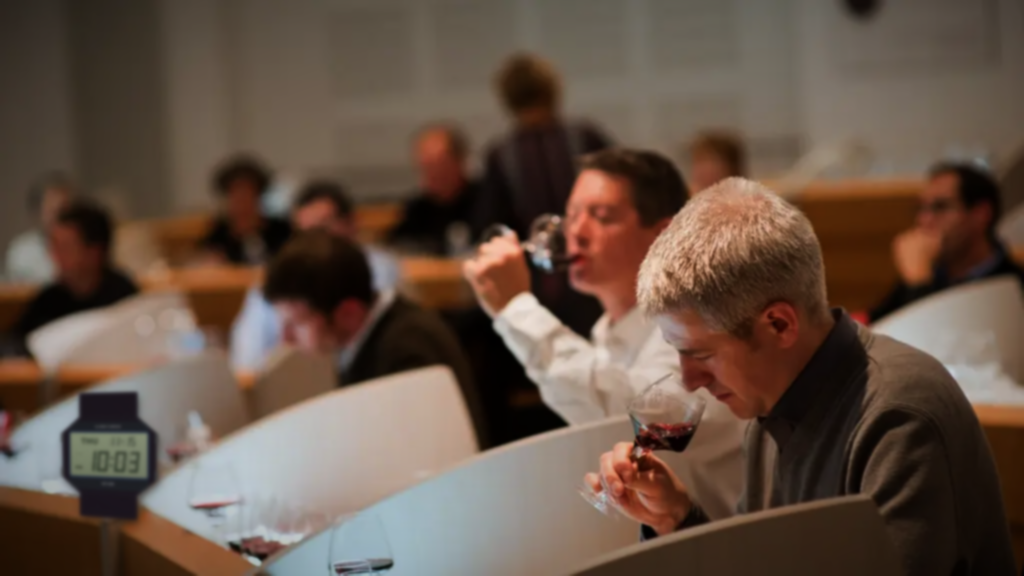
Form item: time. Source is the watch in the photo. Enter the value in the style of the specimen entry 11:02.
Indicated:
10:03
